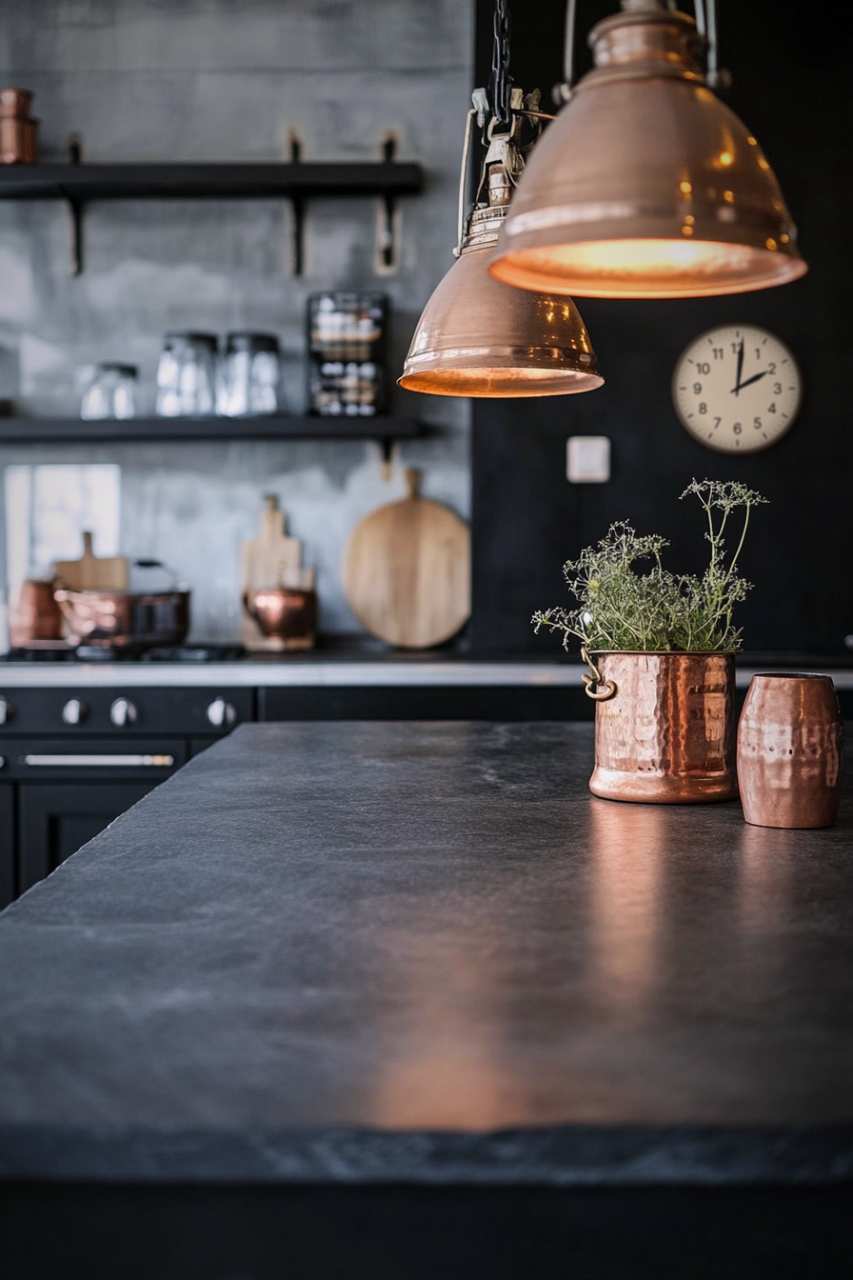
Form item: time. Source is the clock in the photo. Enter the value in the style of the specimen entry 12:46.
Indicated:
2:01
